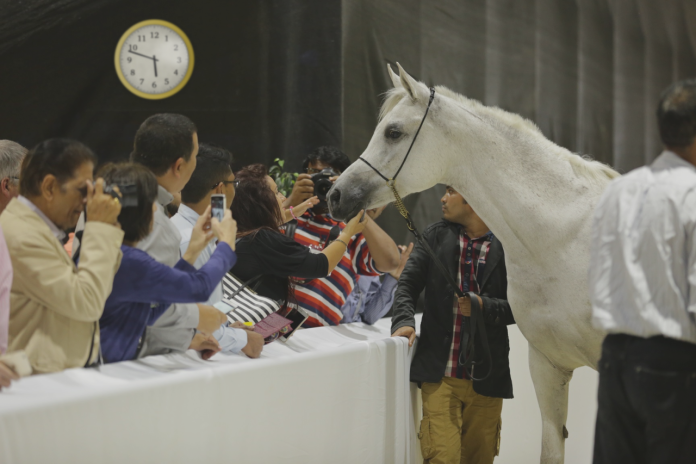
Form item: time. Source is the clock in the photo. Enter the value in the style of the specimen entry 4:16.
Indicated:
5:48
